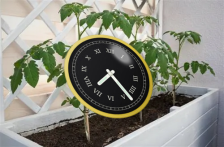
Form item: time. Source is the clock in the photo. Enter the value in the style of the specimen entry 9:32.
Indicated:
7:23
